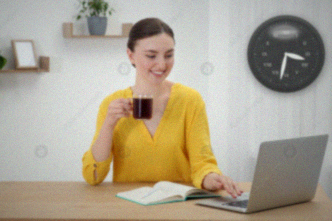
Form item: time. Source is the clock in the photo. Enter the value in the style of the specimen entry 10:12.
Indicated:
3:32
